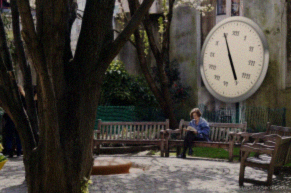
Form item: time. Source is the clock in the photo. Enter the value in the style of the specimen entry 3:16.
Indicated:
4:55
